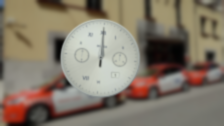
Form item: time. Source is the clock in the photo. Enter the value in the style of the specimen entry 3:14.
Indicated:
12:00
